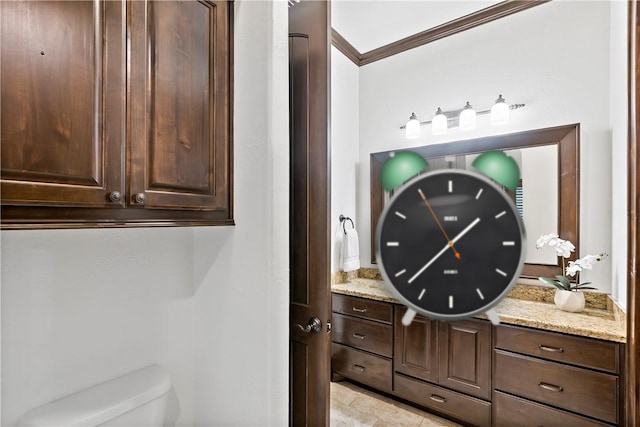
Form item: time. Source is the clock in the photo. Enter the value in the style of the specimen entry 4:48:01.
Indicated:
1:37:55
